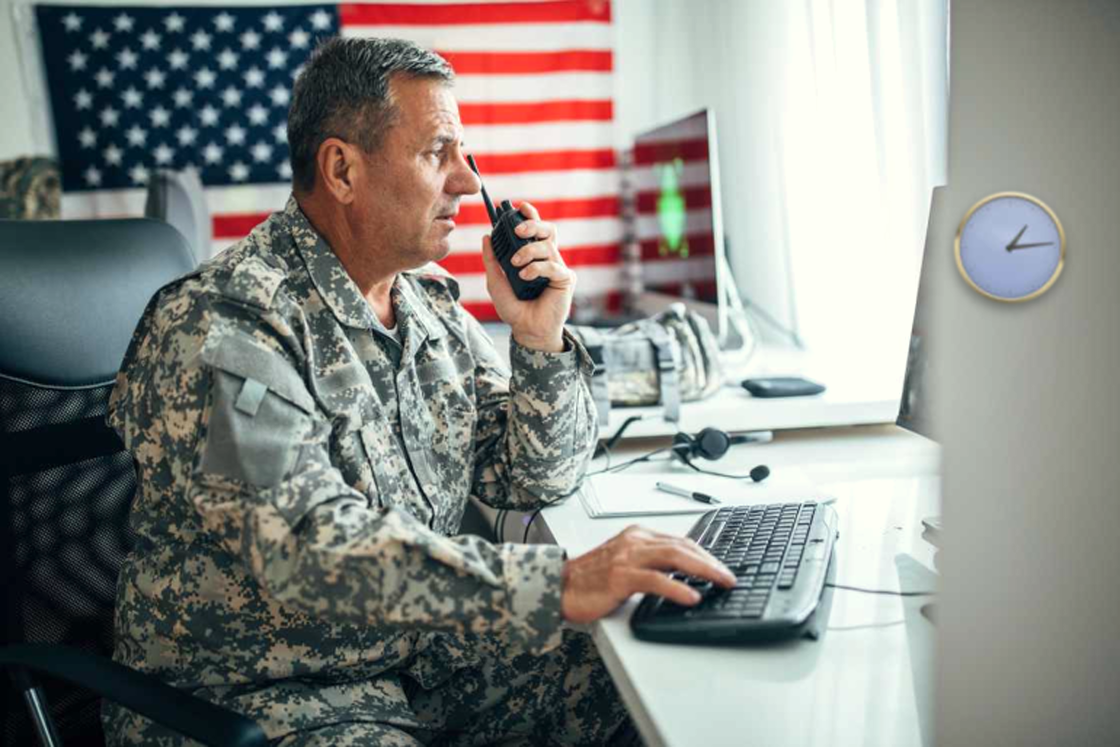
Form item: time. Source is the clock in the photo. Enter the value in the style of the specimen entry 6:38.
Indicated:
1:14
